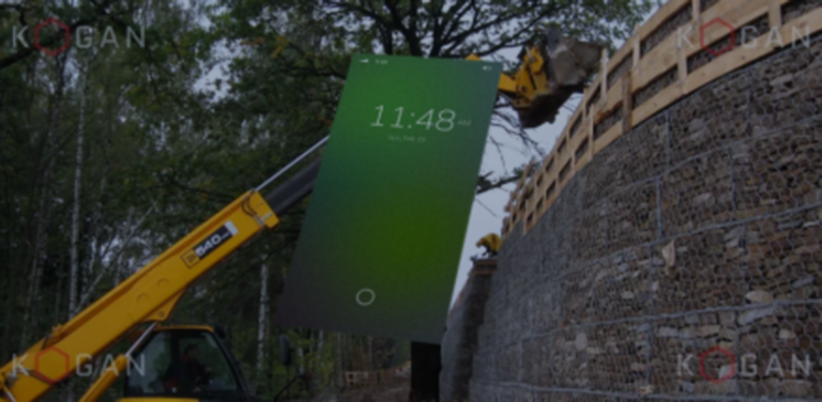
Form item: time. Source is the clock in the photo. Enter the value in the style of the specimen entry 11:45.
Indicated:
11:48
